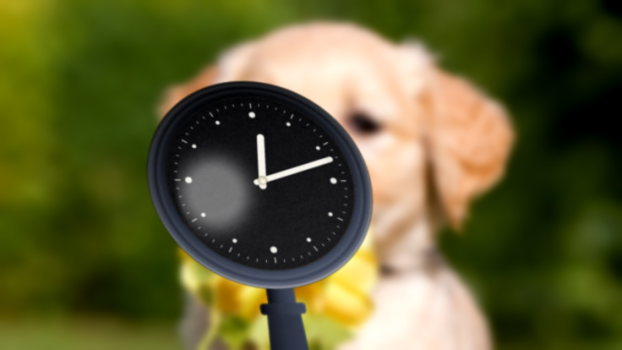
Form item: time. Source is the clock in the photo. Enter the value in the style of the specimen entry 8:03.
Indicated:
12:12
